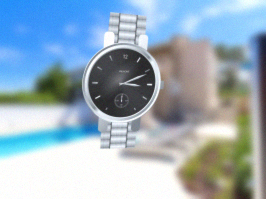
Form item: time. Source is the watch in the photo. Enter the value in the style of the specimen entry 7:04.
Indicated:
3:11
